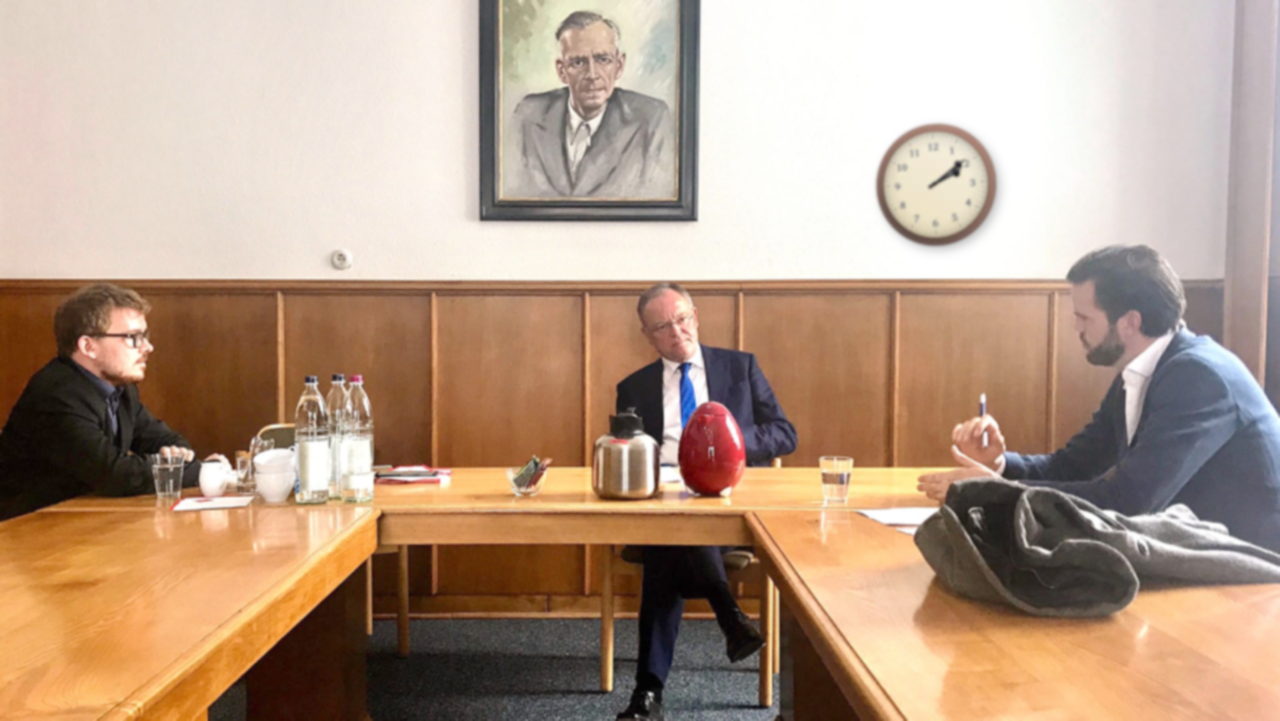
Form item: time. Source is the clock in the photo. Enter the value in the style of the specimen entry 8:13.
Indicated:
2:09
